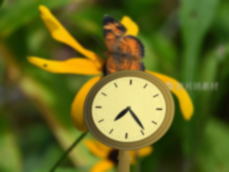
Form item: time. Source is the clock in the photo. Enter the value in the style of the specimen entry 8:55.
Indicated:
7:24
